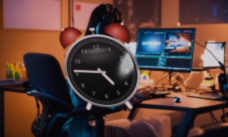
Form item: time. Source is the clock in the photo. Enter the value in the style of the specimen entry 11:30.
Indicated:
4:46
